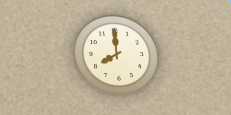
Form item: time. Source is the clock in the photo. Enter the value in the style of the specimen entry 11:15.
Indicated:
8:00
